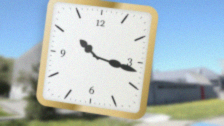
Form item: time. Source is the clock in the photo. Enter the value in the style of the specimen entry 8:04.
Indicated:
10:17
